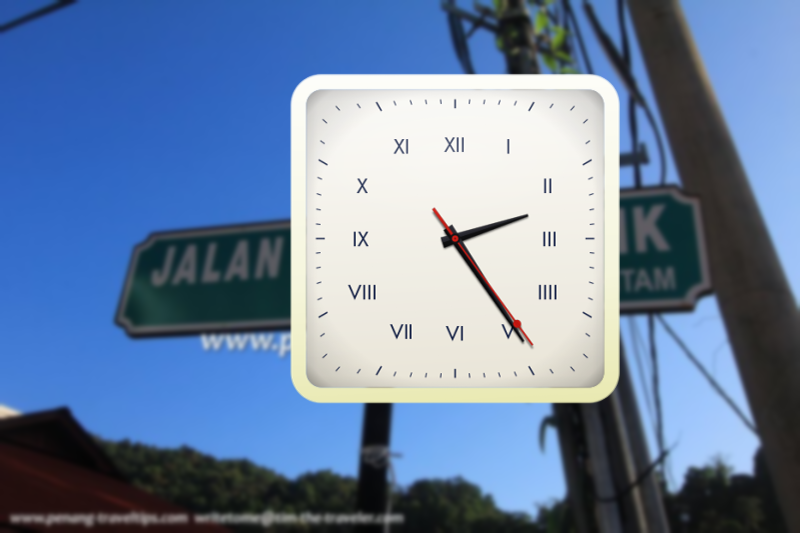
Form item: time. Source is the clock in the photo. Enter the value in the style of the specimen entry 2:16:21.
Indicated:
2:24:24
